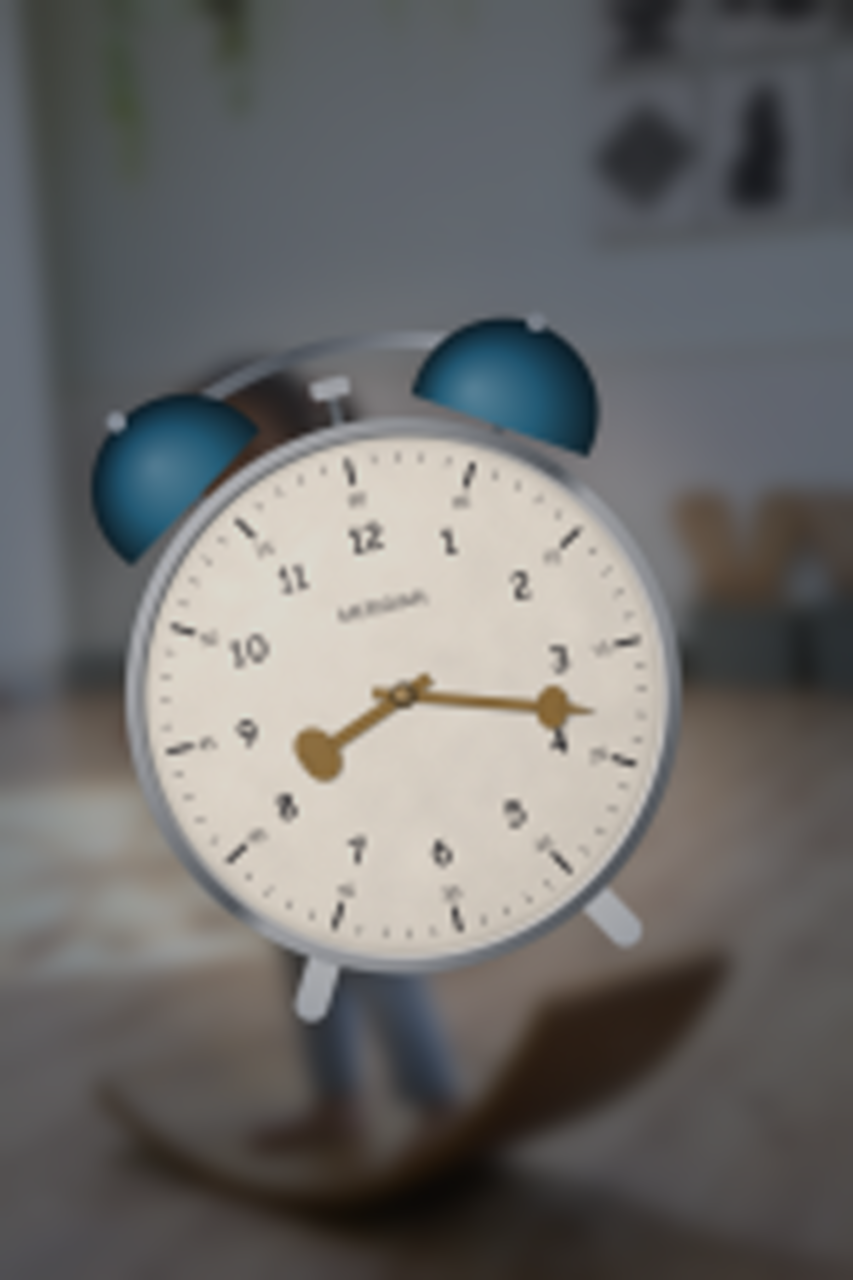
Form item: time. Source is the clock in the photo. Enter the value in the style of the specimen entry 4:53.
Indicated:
8:18
